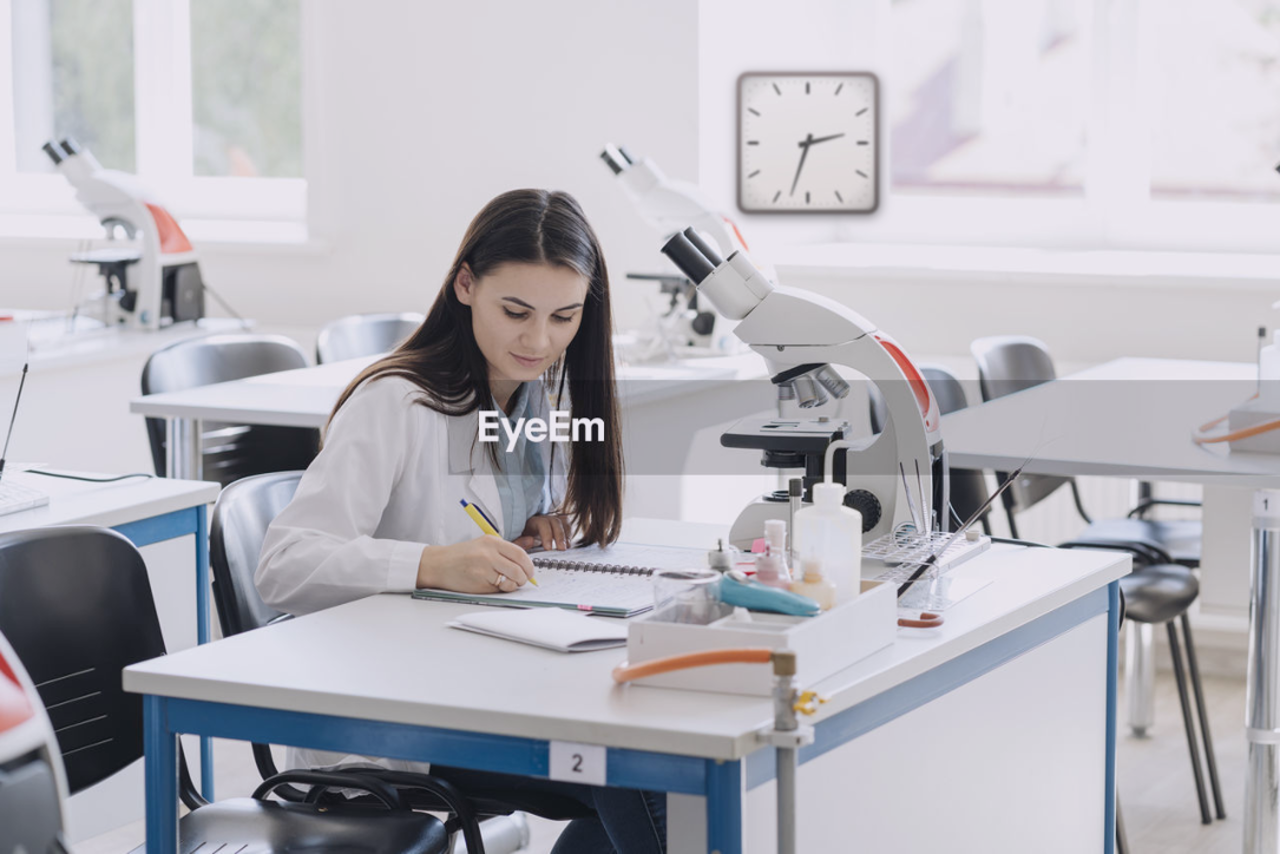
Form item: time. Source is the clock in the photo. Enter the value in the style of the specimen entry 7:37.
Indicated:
2:33
